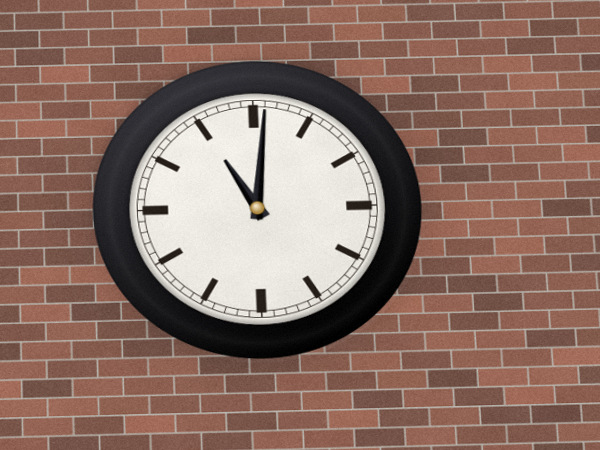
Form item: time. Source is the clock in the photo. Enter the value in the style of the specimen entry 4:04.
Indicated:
11:01
